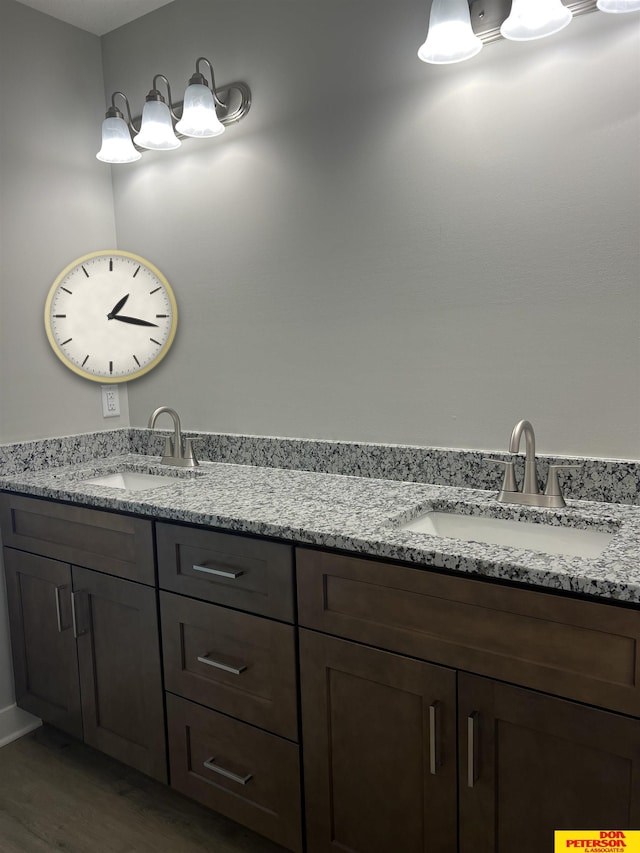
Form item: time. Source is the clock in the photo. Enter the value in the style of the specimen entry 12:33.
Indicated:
1:17
